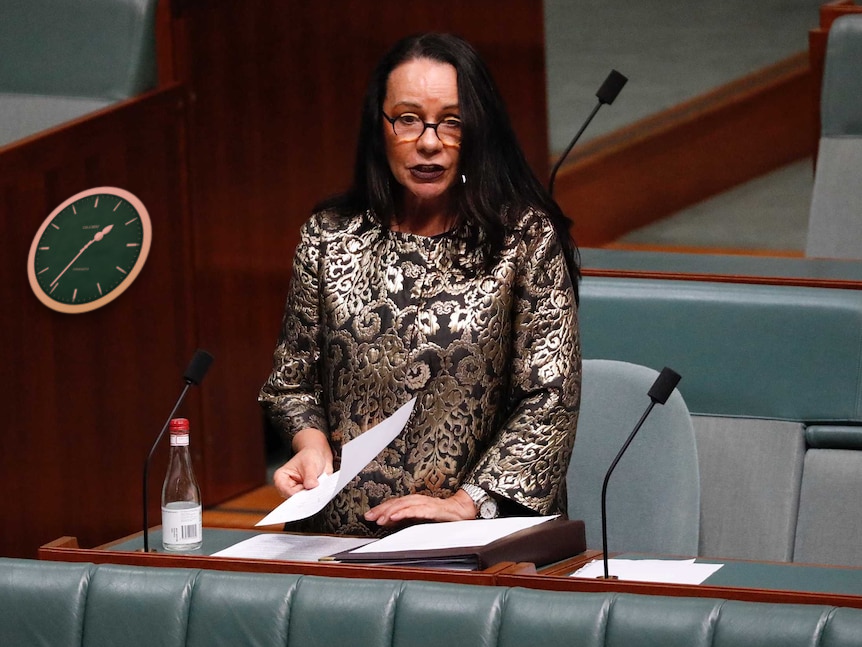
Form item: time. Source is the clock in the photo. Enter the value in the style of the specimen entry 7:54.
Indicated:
1:36
